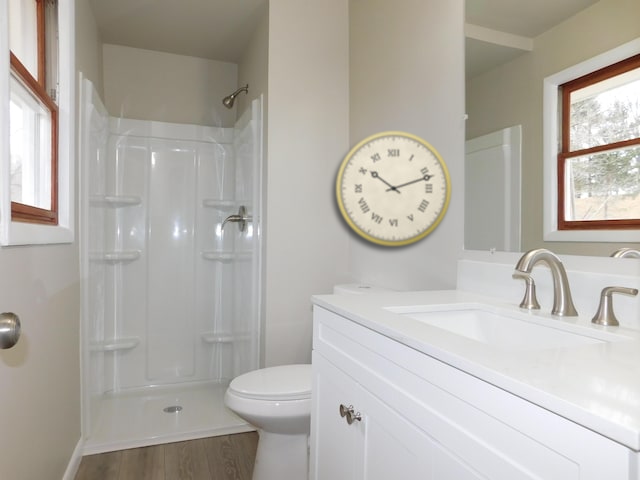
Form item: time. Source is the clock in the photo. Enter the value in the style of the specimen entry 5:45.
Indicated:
10:12
